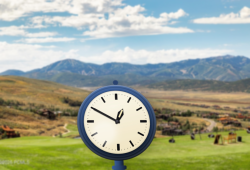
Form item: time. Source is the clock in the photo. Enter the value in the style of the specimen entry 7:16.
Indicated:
12:50
